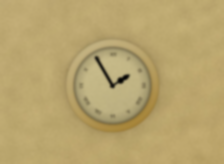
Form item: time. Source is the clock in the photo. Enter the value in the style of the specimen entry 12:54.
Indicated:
1:55
